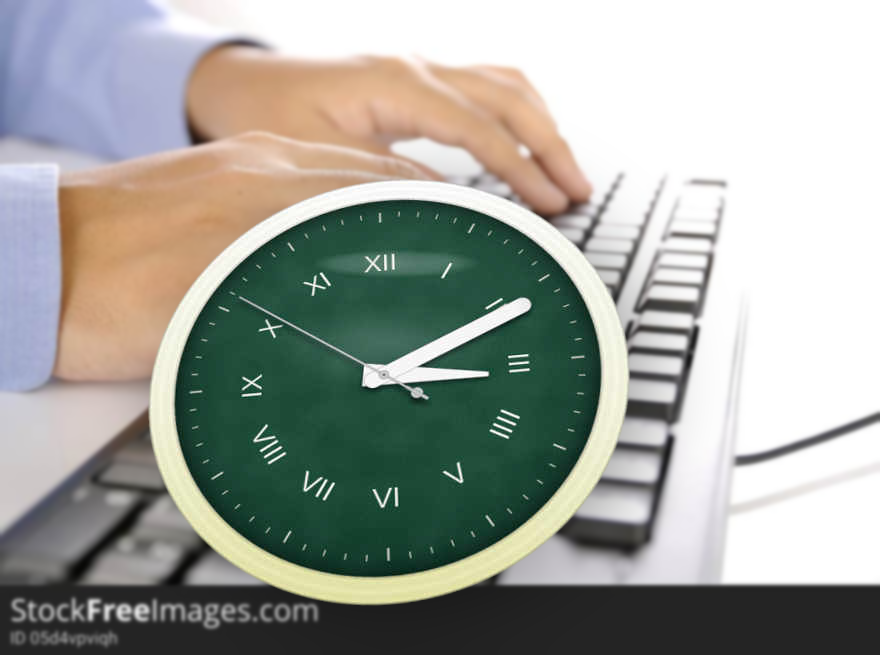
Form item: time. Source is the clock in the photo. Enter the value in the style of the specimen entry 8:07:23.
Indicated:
3:10:51
